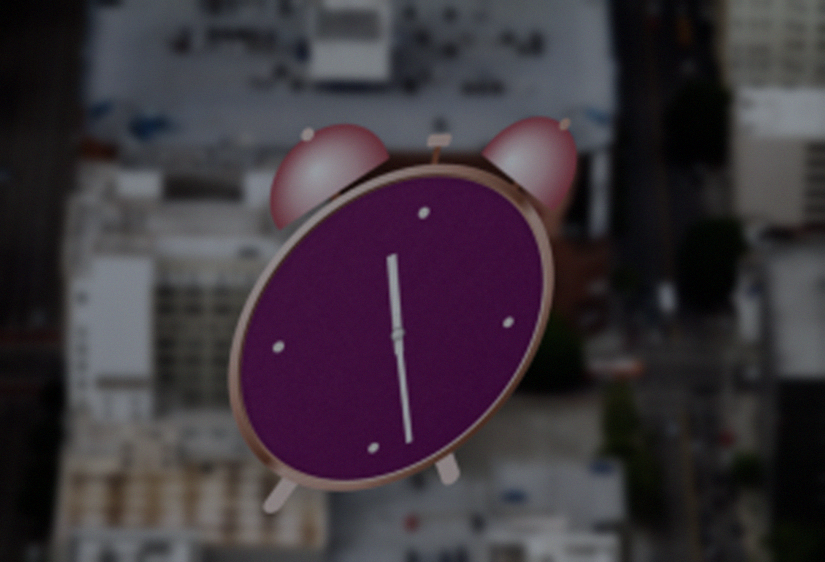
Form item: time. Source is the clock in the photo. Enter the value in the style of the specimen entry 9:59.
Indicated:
11:27
